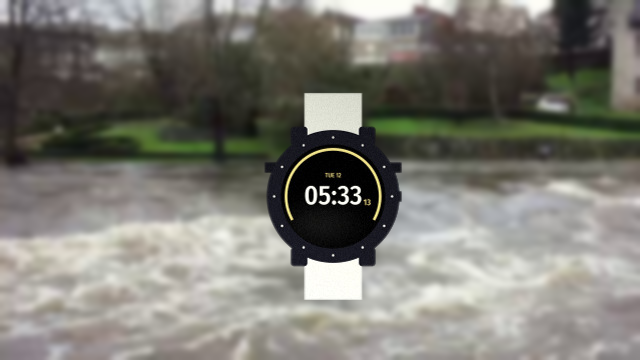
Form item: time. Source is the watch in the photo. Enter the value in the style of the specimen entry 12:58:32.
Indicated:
5:33:13
